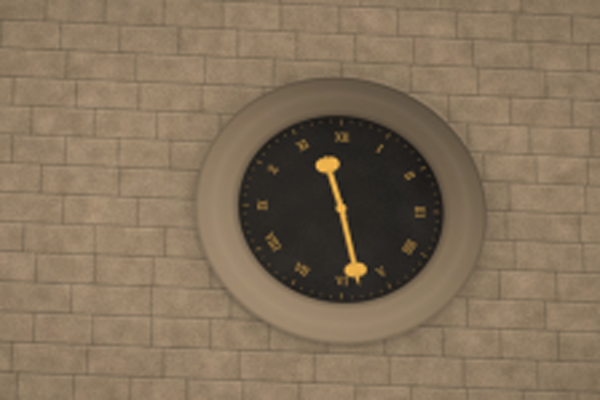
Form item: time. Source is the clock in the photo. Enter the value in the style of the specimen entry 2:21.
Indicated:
11:28
